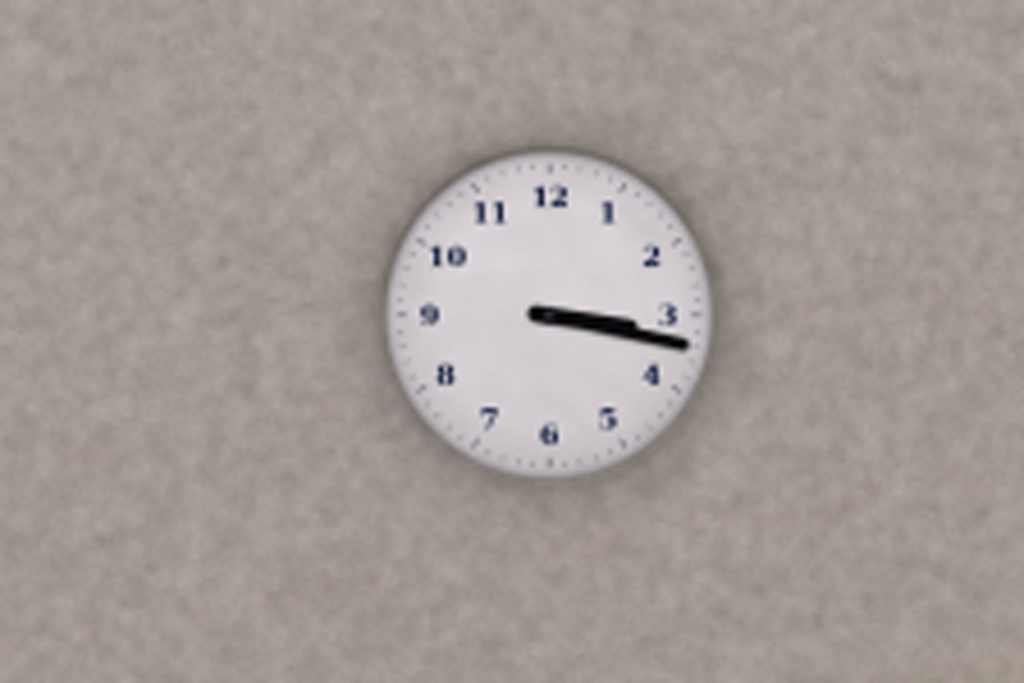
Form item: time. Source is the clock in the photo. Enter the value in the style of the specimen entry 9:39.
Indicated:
3:17
